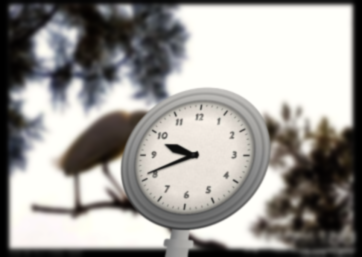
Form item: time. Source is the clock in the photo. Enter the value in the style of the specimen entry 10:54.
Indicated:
9:41
